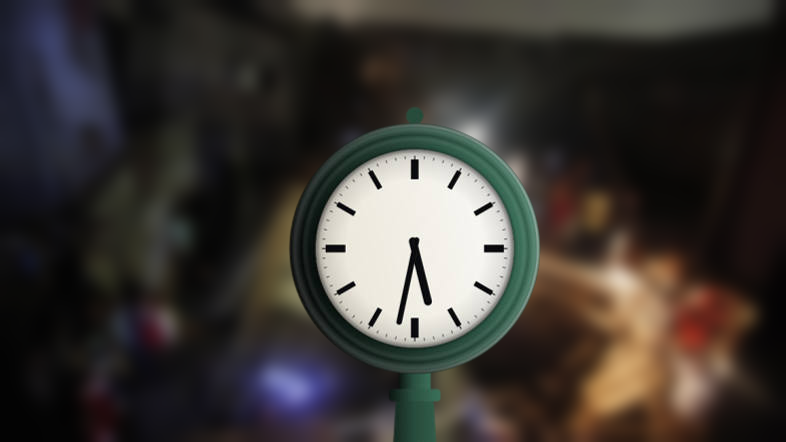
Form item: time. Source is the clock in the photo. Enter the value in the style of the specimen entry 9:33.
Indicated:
5:32
